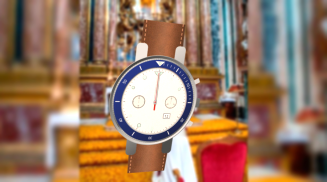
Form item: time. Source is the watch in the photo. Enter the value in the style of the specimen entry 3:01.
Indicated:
12:00
